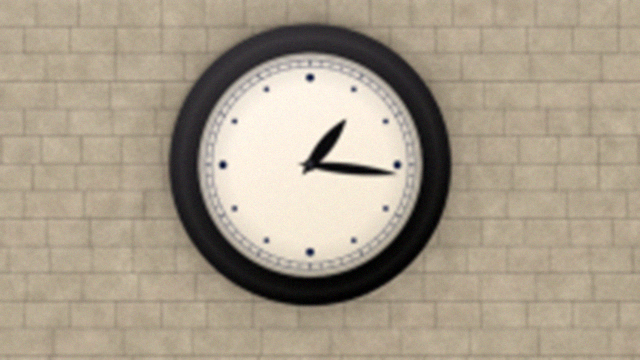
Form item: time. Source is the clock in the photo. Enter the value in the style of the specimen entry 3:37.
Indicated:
1:16
